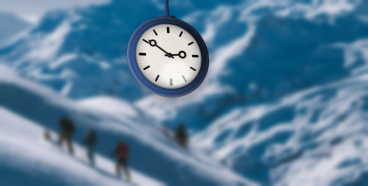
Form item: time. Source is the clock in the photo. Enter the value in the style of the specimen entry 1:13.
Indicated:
2:51
